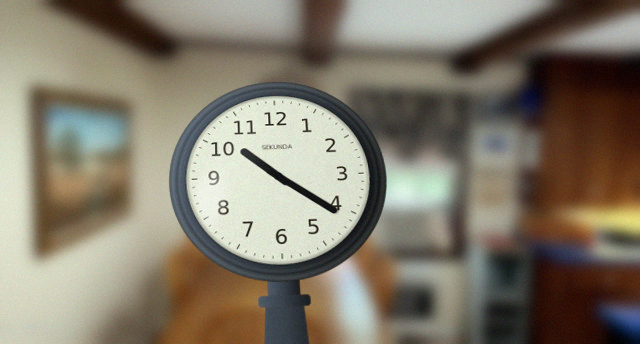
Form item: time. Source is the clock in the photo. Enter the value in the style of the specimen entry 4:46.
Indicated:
10:21
